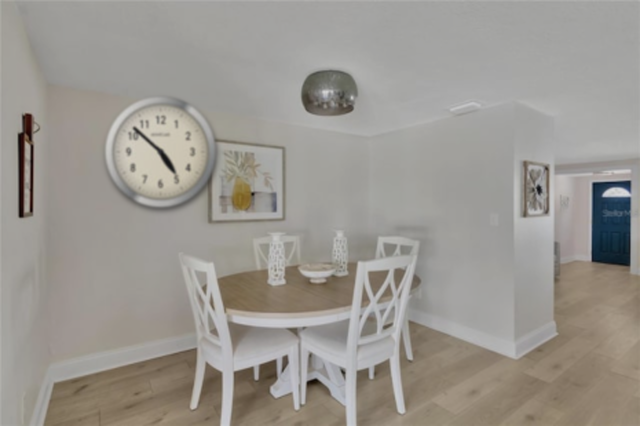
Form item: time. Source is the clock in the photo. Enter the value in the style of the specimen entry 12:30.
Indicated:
4:52
